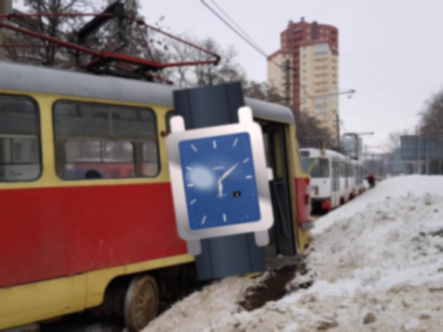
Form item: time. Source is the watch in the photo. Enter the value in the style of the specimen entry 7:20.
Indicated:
6:09
